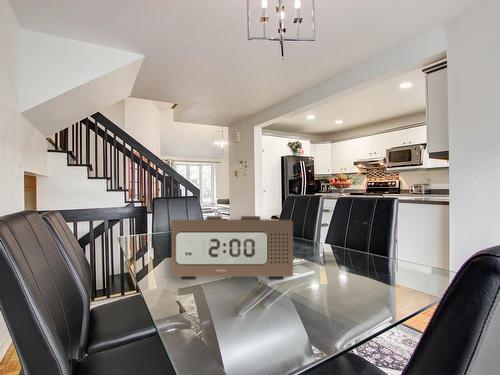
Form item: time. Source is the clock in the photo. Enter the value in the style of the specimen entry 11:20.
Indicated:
2:00
